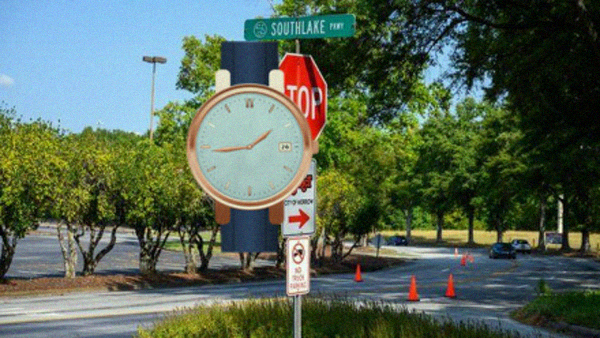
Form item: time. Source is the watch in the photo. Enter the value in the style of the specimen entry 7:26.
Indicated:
1:44
